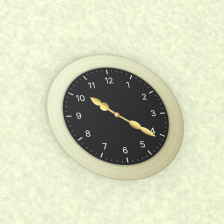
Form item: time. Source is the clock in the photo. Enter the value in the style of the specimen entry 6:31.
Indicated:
10:21
